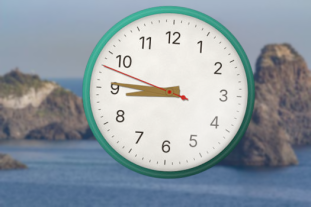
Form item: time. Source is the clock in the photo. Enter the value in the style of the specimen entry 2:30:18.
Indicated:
8:45:48
